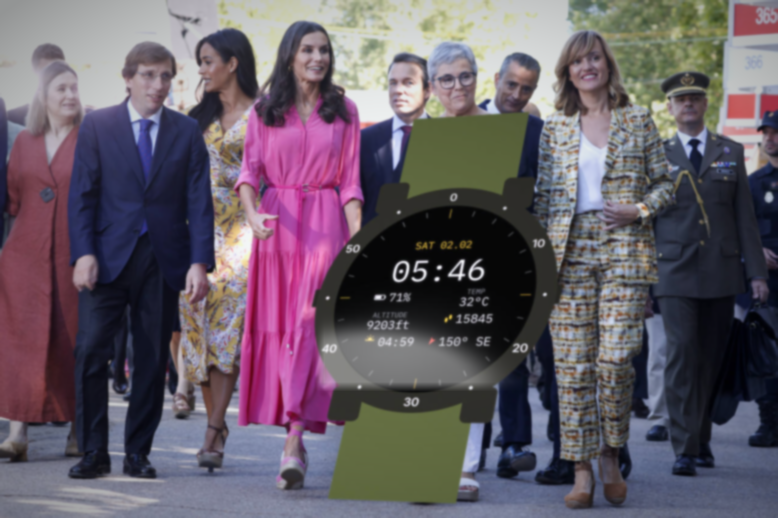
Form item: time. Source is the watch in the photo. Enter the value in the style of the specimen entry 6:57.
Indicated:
5:46
